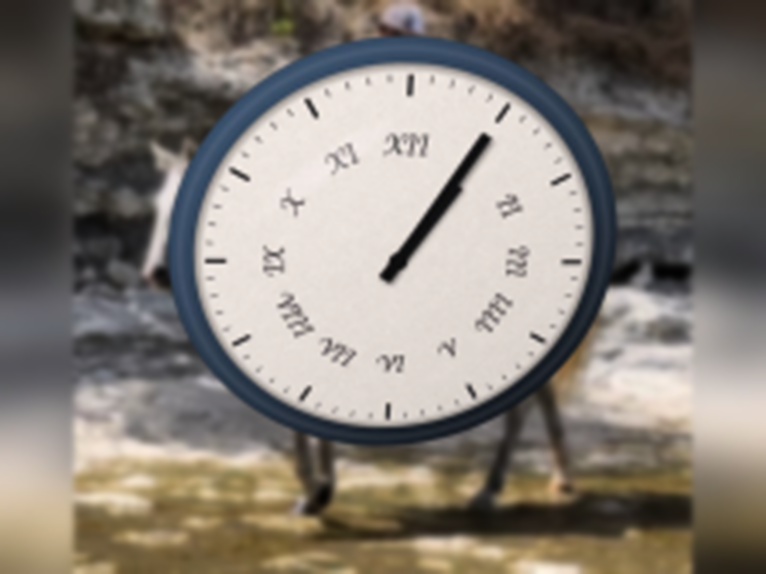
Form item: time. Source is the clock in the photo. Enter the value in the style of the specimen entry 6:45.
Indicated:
1:05
